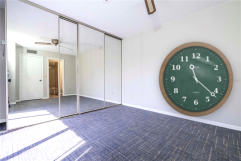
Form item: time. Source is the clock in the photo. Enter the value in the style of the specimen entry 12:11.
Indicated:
11:22
